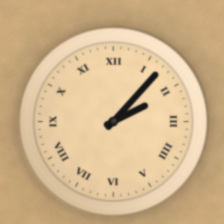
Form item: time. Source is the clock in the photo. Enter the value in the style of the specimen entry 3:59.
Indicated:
2:07
